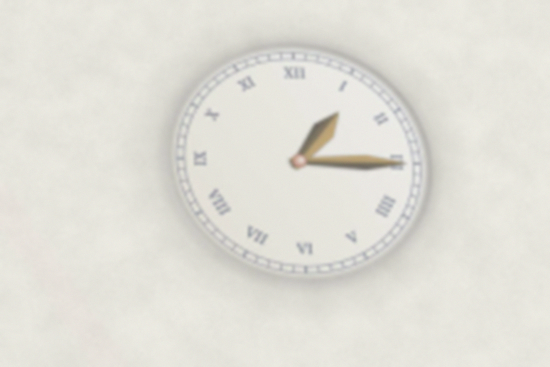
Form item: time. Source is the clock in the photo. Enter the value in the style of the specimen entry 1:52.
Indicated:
1:15
